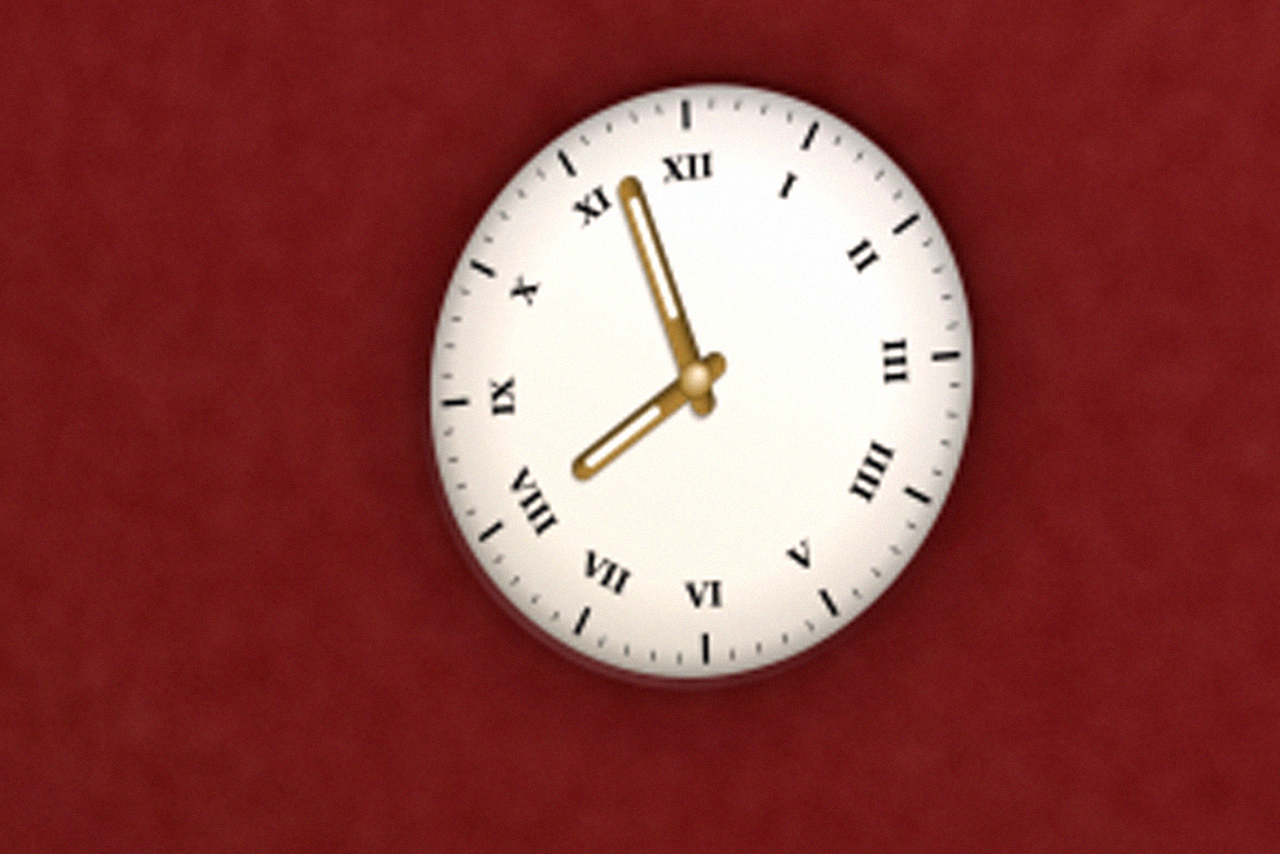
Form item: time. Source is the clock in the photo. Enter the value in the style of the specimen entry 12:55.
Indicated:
7:57
